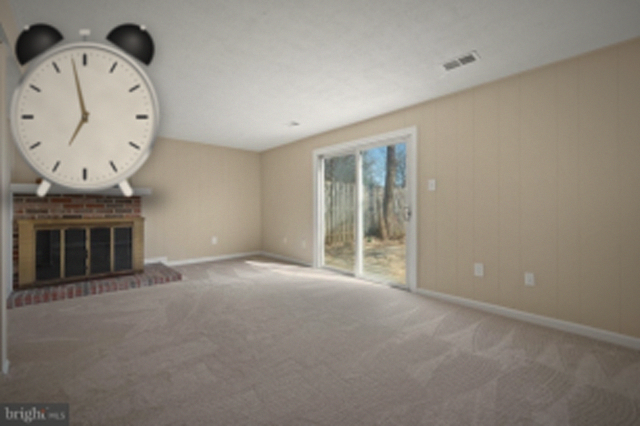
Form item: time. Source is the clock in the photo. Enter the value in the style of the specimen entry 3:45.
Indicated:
6:58
